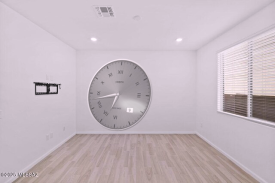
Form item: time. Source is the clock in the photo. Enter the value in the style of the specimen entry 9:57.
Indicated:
6:43
